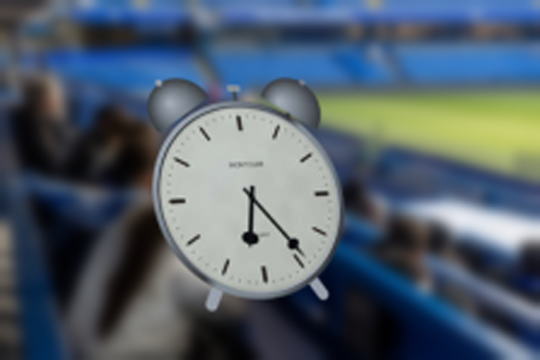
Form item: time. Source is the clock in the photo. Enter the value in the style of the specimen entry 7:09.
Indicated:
6:24
